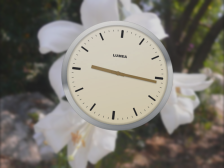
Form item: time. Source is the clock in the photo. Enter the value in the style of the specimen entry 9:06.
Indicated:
9:16
